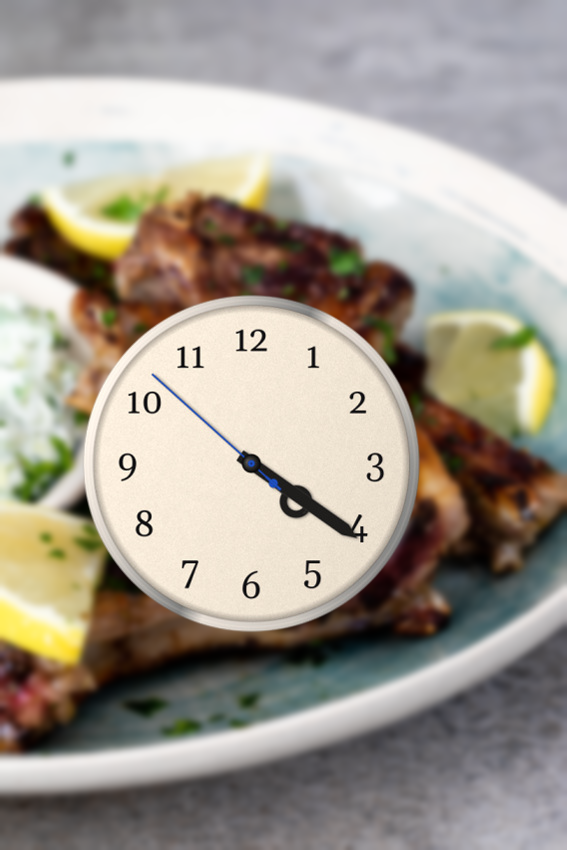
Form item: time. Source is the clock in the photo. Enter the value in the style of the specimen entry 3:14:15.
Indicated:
4:20:52
